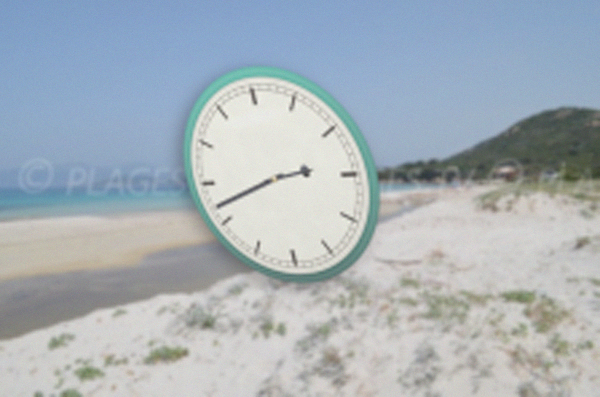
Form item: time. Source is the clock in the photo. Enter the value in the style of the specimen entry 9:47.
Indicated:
2:42
